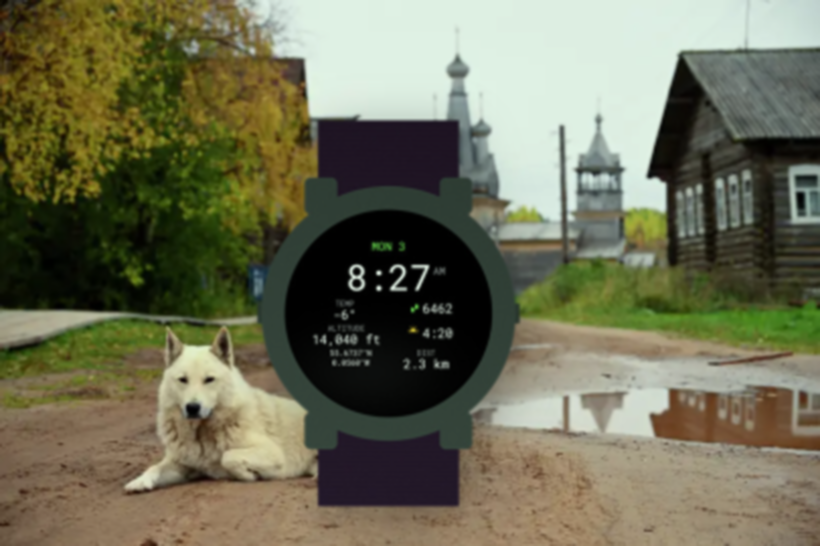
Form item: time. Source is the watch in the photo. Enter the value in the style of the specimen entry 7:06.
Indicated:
8:27
